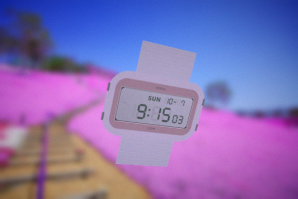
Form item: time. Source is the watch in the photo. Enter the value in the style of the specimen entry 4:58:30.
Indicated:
9:15:03
